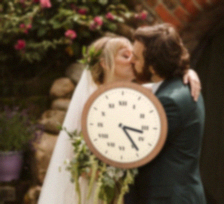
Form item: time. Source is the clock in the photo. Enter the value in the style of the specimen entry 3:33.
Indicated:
3:24
